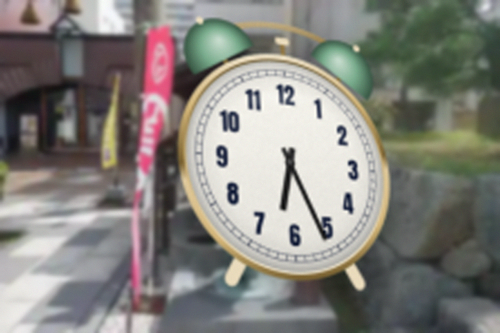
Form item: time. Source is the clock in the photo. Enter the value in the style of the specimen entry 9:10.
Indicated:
6:26
